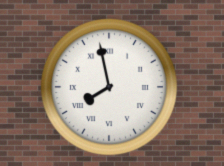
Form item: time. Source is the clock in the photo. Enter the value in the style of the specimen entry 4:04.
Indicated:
7:58
